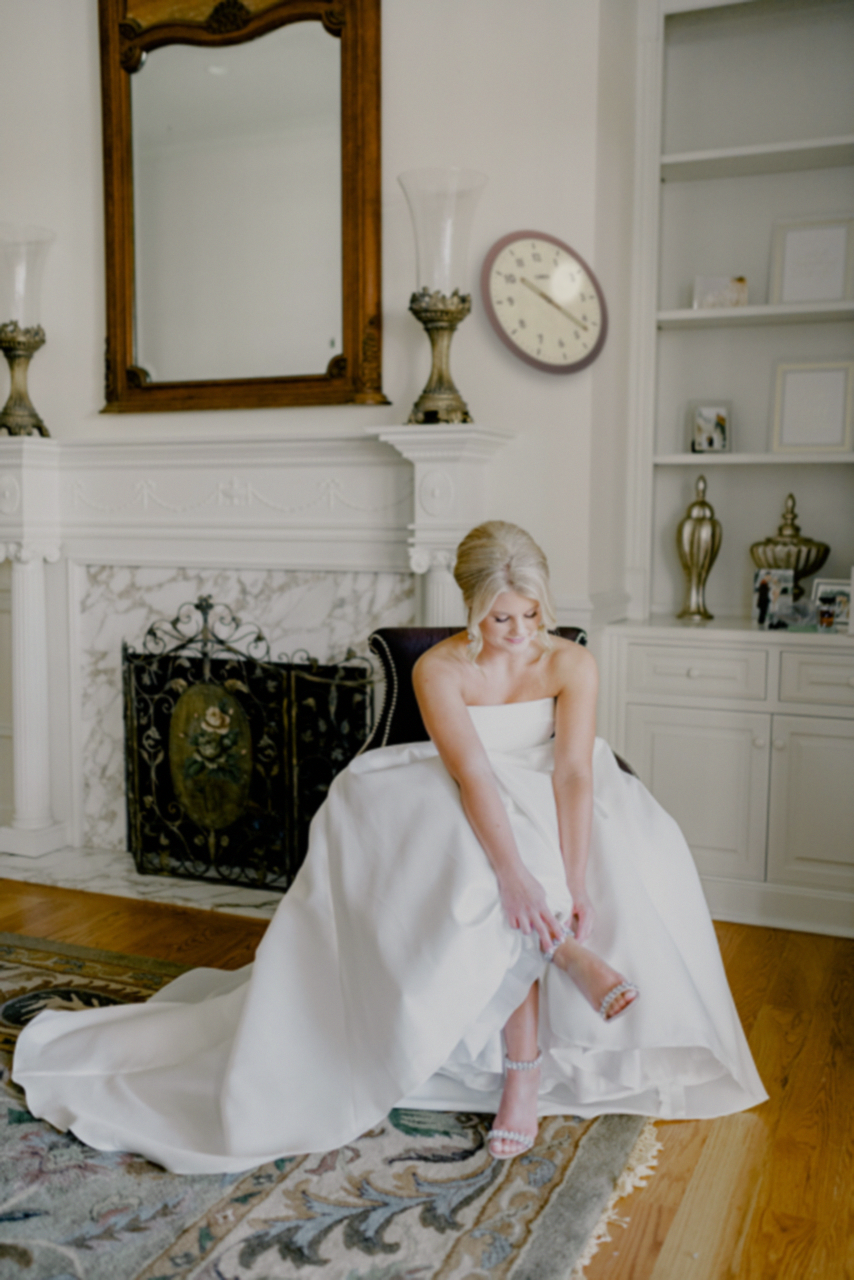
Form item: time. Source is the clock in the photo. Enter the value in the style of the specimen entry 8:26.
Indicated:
10:22
